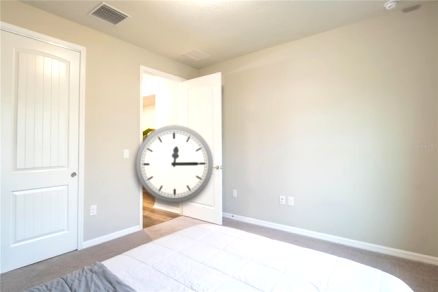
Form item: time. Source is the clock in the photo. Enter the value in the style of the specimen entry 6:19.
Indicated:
12:15
